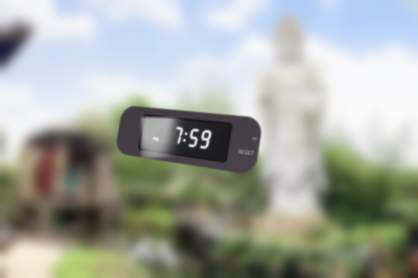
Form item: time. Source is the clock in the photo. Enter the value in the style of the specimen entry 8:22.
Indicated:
7:59
